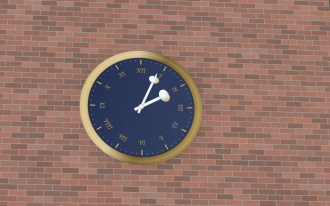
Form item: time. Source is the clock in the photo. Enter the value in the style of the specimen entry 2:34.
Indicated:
2:04
